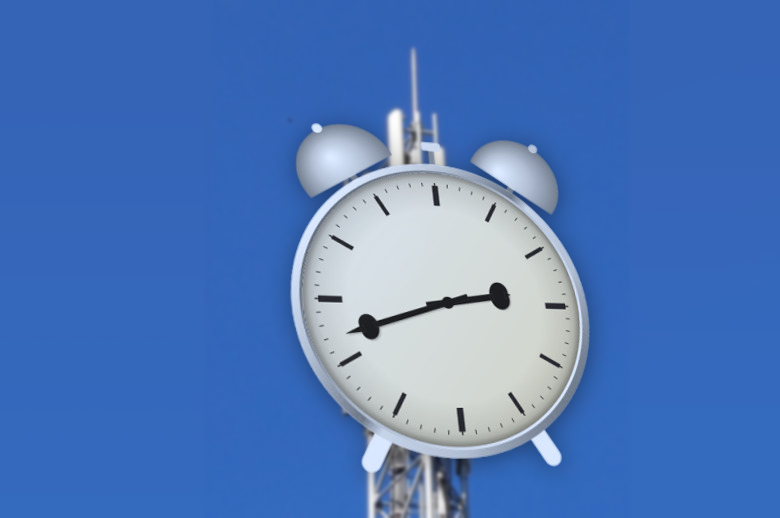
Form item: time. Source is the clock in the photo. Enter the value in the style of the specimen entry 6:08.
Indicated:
2:42
